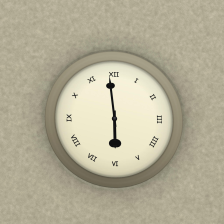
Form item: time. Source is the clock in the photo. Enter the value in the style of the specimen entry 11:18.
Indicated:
5:59
